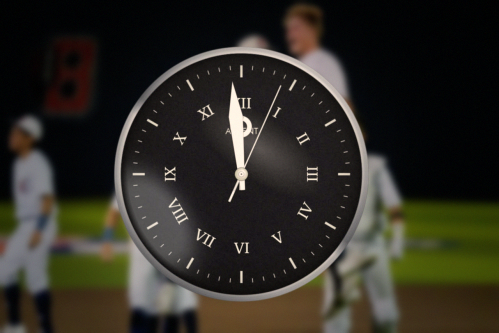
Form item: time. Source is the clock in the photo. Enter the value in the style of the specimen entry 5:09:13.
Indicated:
11:59:04
